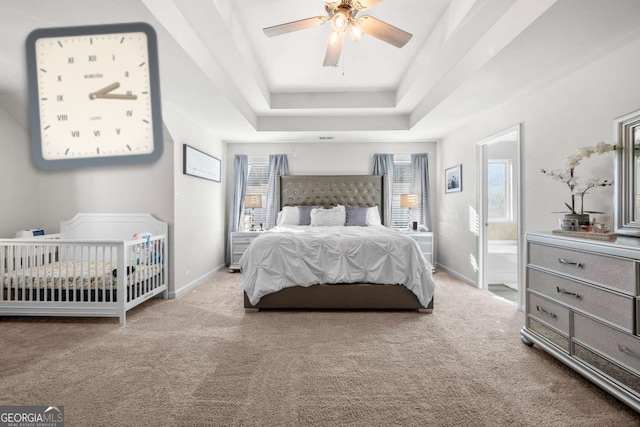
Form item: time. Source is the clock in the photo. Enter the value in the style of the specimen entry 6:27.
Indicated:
2:16
